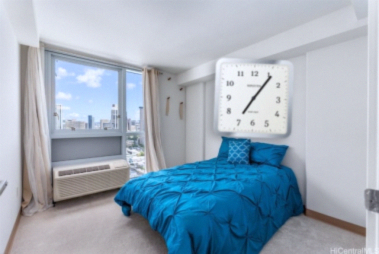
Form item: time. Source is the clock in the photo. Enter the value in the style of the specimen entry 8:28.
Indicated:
7:06
